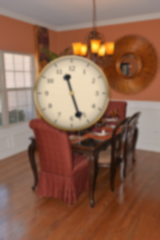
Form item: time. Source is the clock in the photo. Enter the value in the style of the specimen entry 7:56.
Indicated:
11:27
